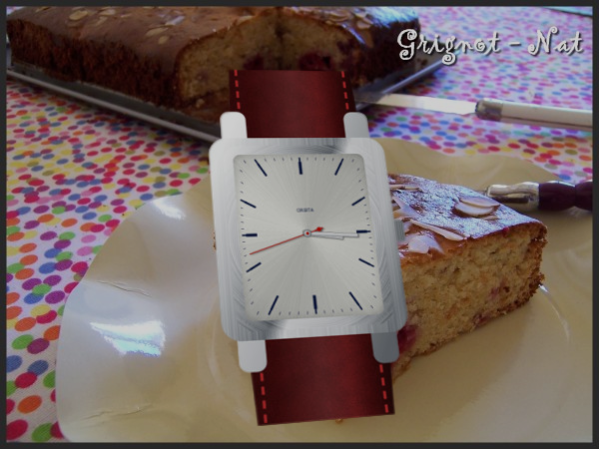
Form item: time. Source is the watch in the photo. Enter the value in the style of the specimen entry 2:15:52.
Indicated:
3:15:42
